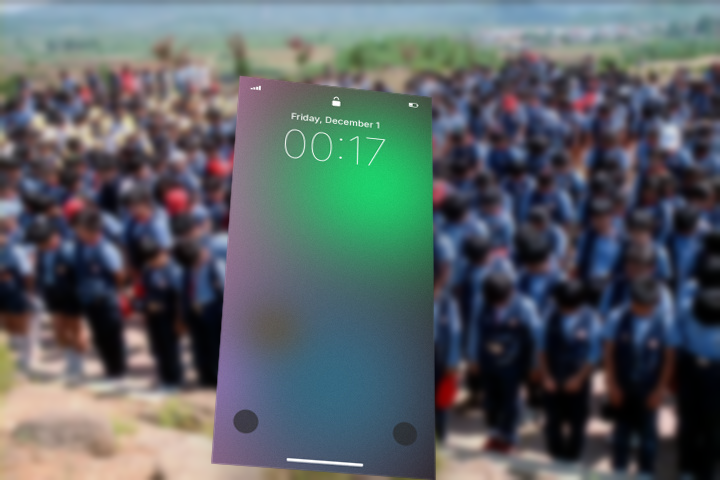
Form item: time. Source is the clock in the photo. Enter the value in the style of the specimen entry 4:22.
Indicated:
0:17
